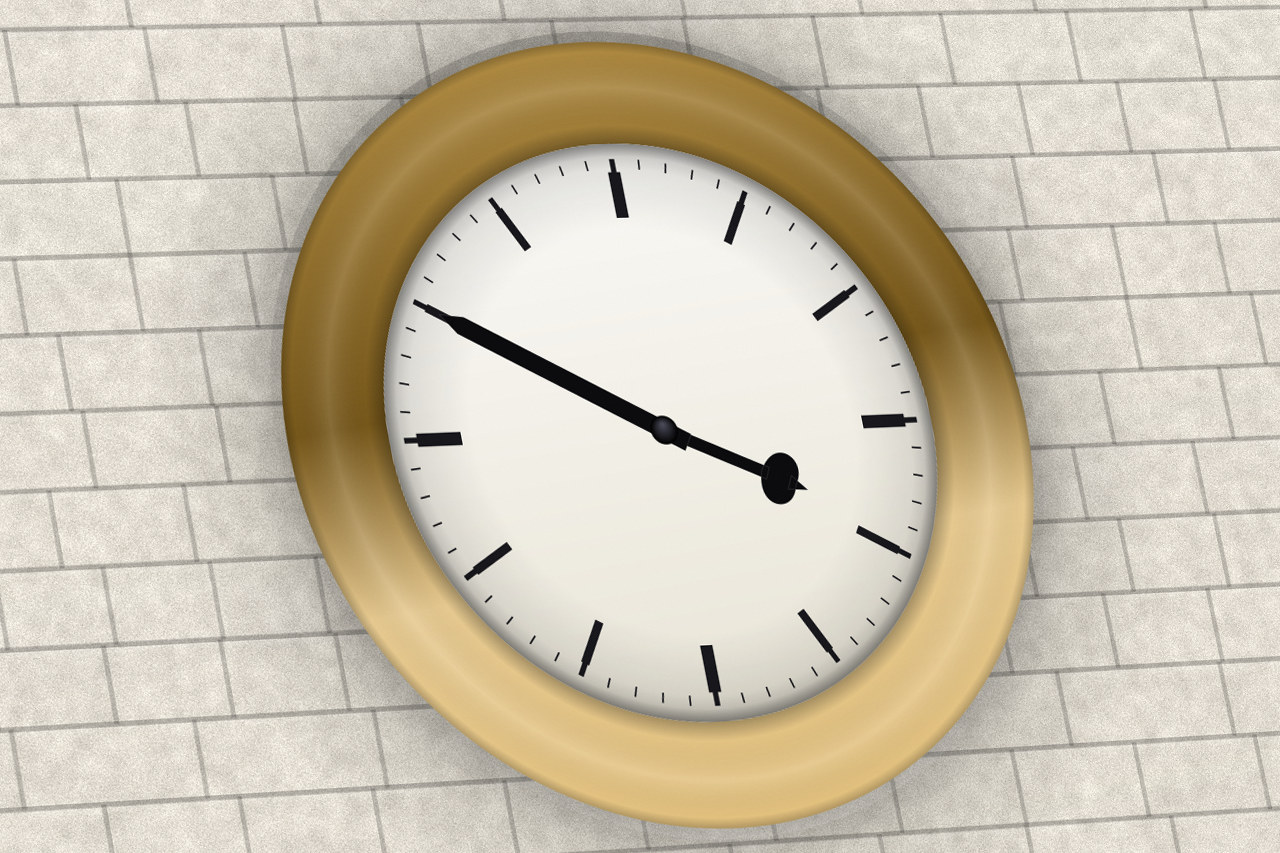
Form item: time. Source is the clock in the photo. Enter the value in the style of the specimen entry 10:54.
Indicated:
3:50
